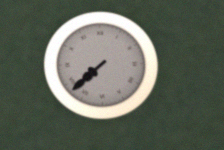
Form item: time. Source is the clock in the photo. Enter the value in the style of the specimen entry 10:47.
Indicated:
7:38
